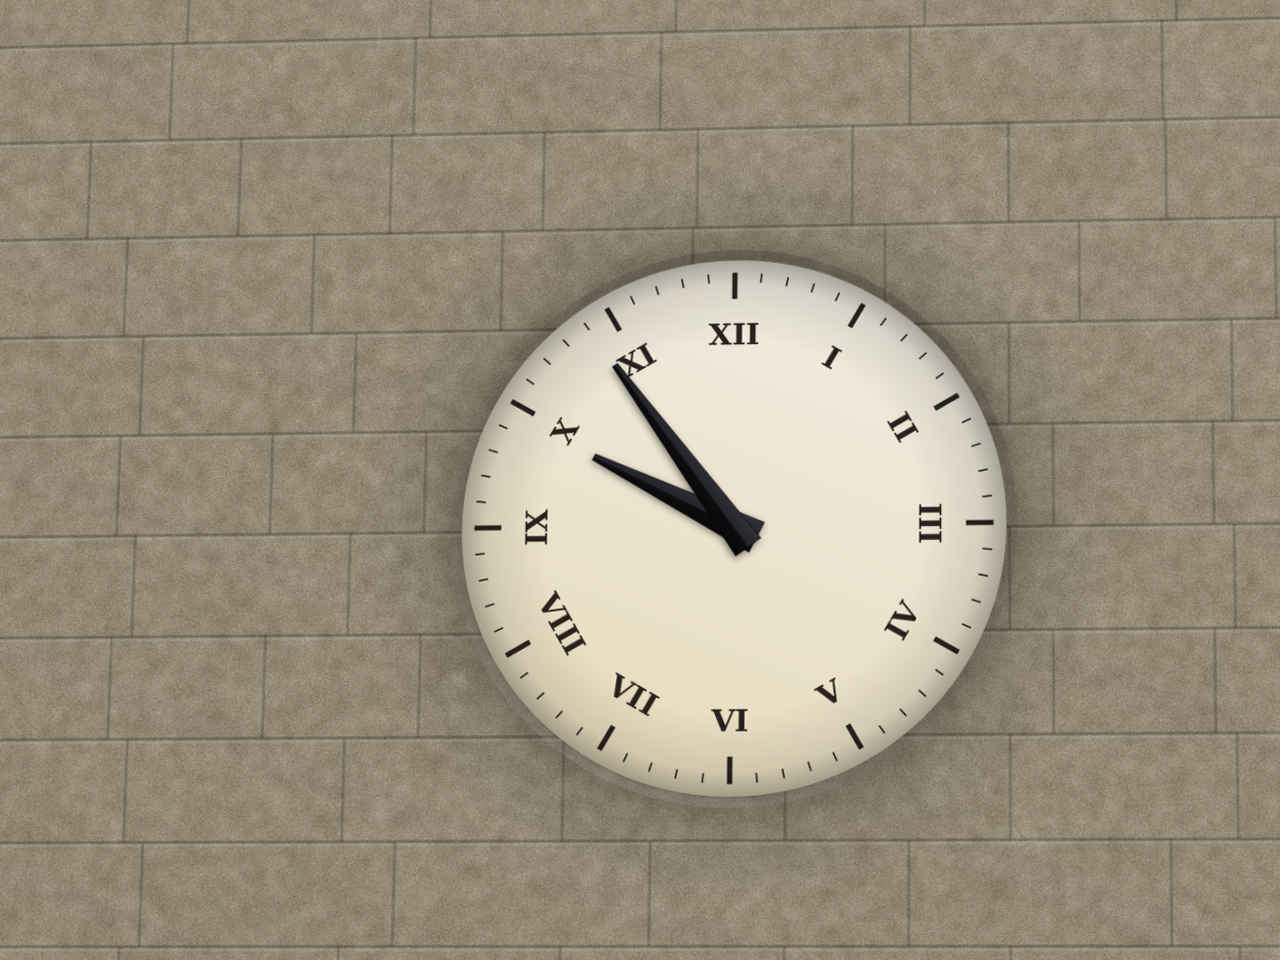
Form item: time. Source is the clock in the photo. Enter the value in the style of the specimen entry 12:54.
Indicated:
9:54
